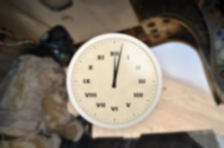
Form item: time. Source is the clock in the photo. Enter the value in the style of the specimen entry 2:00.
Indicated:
12:02
